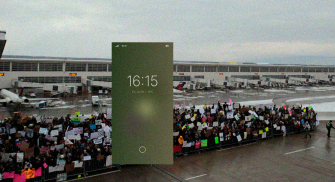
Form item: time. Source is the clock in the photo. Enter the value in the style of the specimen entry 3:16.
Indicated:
16:15
